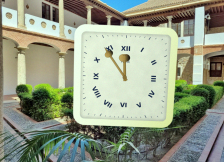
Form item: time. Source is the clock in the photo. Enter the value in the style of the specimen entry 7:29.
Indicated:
11:54
